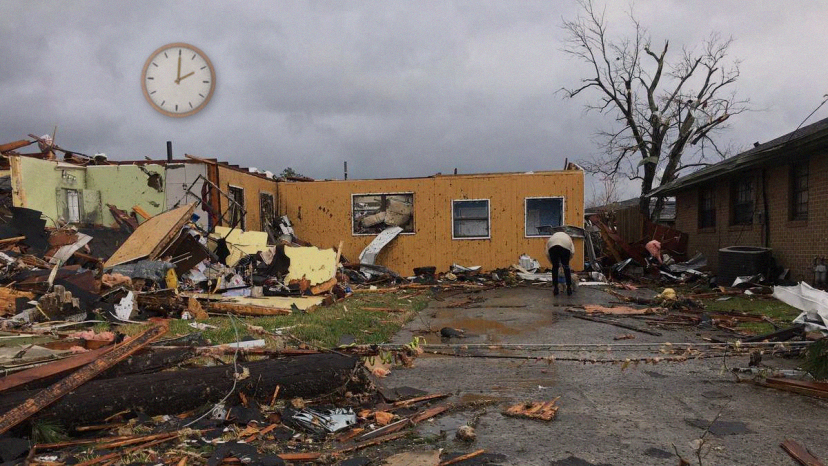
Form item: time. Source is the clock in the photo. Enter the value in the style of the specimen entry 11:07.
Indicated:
2:00
